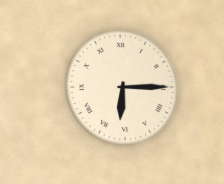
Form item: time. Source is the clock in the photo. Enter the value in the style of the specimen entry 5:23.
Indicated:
6:15
